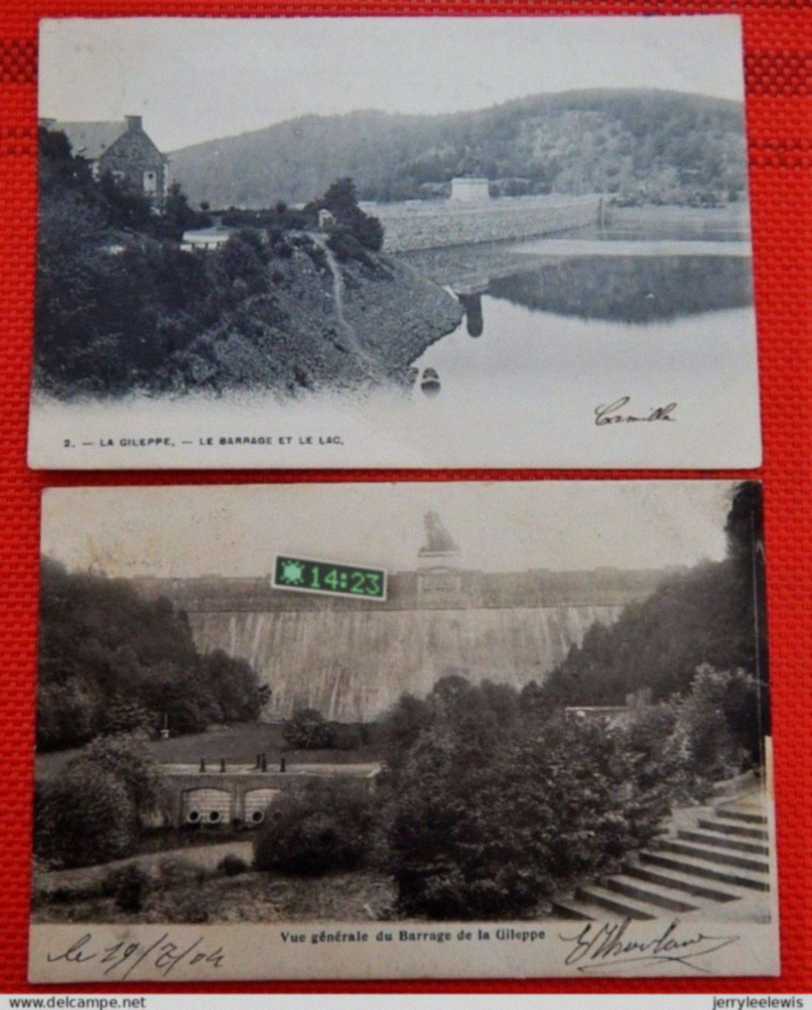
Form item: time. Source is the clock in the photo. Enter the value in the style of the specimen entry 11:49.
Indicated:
14:23
